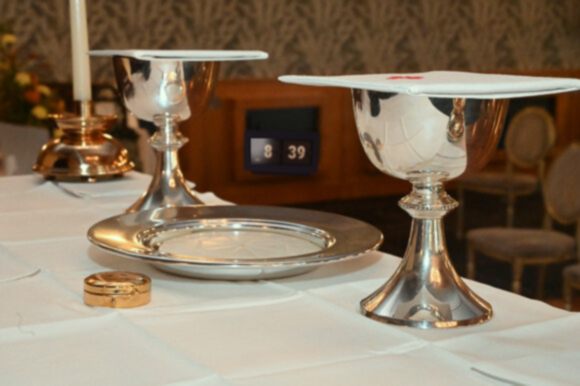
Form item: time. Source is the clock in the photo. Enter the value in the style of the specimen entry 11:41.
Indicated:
8:39
